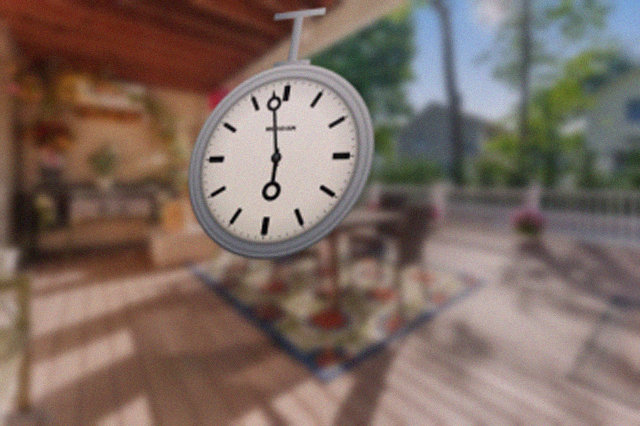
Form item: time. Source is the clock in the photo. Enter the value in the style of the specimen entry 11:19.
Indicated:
5:58
